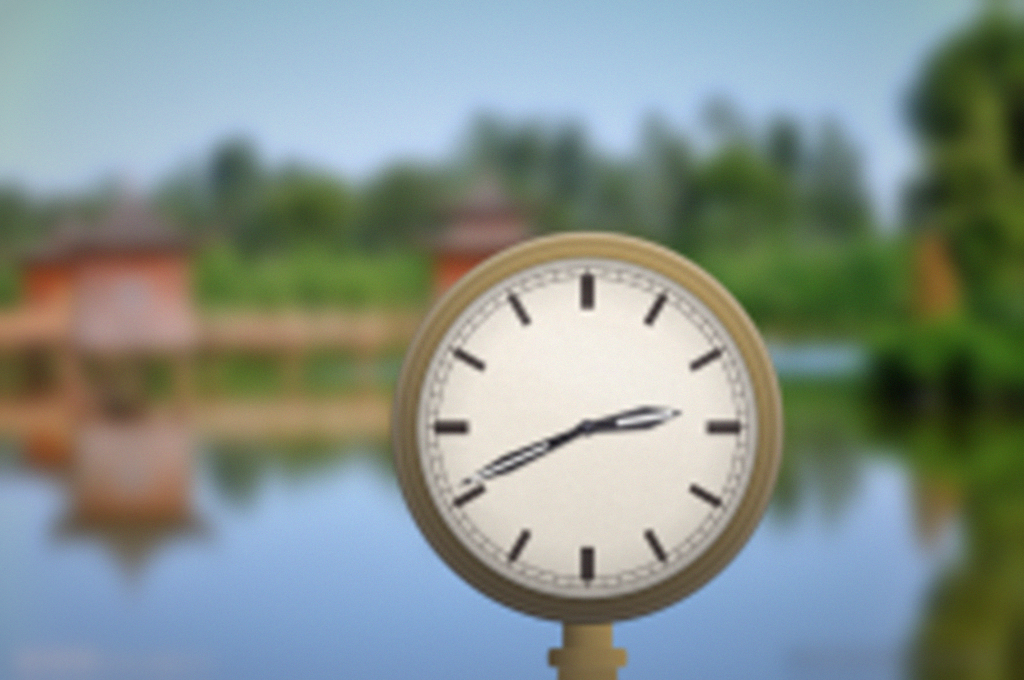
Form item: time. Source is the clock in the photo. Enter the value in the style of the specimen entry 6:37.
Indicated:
2:41
